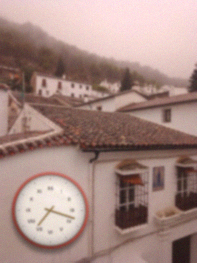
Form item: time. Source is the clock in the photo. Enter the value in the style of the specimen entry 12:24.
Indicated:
7:18
